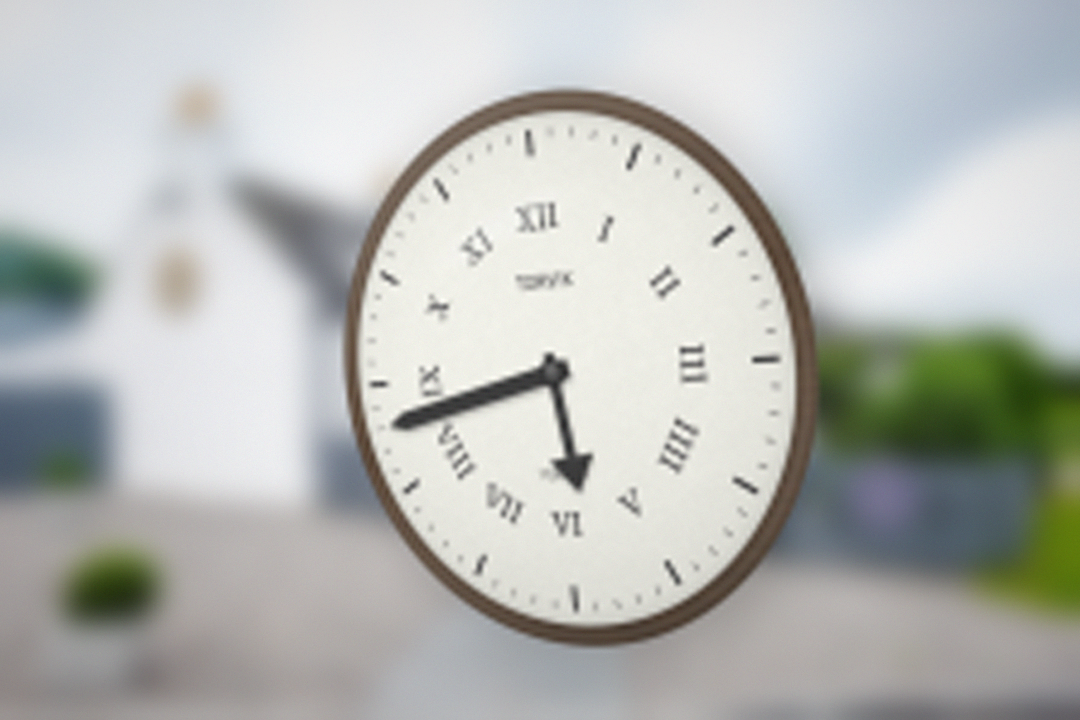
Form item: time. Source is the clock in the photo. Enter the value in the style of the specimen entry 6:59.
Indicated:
5:43
